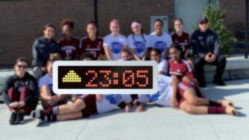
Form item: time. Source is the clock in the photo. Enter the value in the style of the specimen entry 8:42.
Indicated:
23:05
